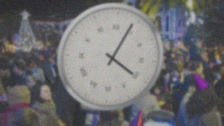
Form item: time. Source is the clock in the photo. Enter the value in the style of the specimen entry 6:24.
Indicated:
4:04
